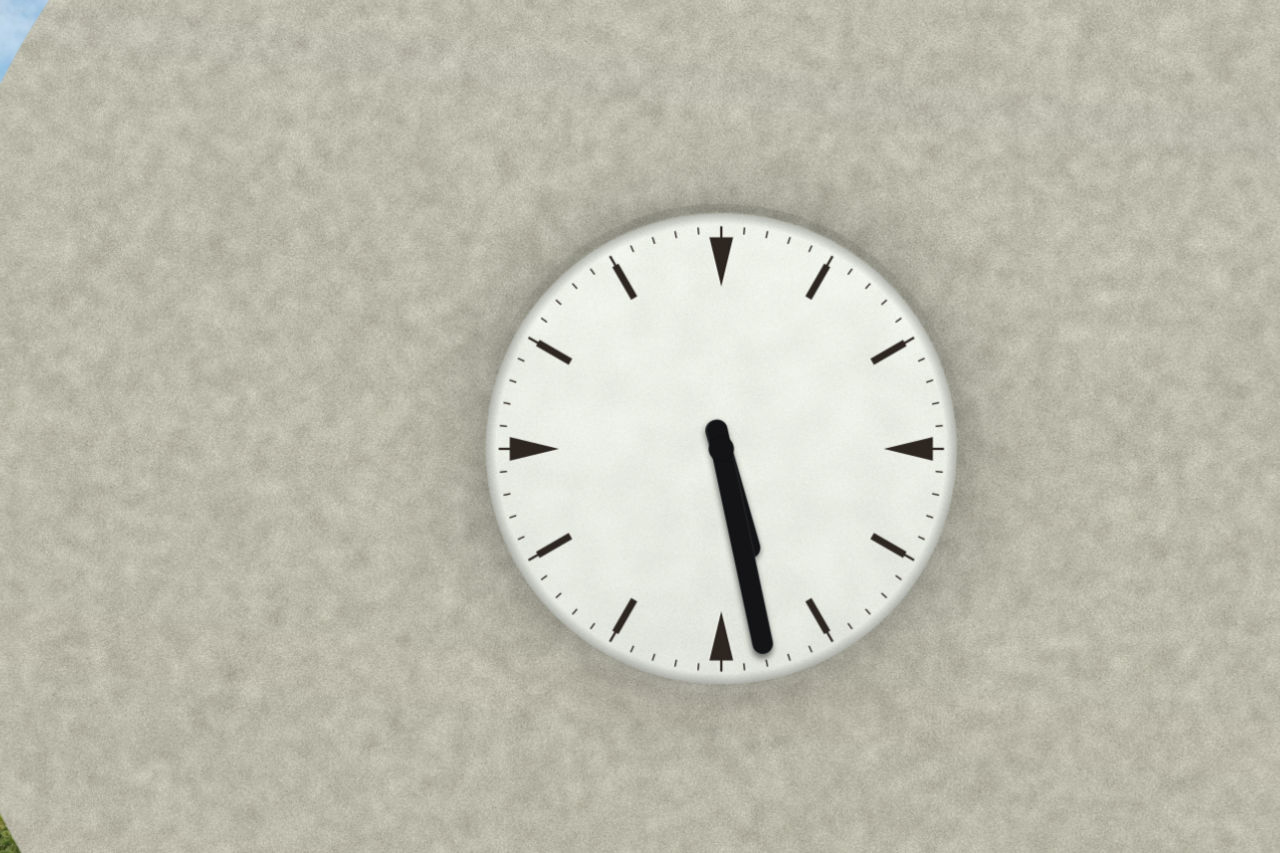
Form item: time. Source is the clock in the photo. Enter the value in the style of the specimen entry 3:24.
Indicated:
5:28
